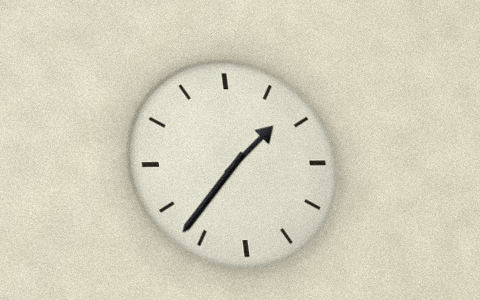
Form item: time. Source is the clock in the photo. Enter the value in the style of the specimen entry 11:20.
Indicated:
1:37
